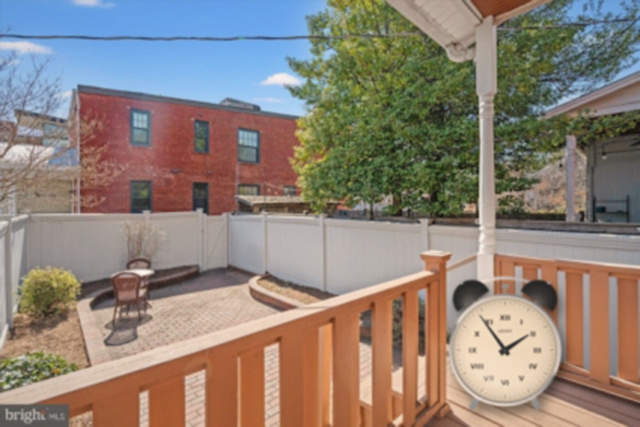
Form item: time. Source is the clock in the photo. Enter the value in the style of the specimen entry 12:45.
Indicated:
1:54
